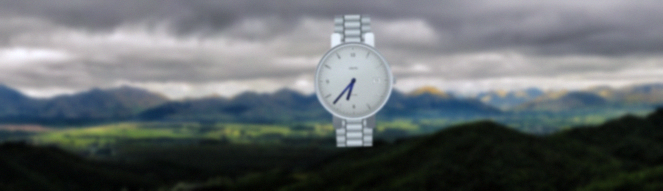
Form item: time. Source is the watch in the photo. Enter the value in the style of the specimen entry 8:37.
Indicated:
6:37
